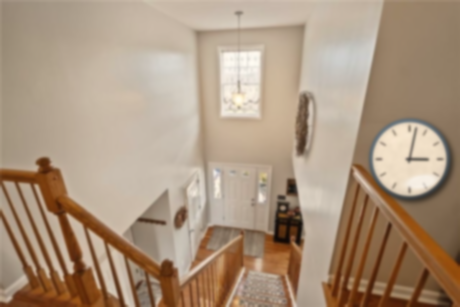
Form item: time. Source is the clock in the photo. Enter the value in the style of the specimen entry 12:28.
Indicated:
3:02
